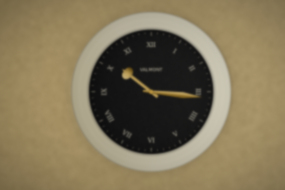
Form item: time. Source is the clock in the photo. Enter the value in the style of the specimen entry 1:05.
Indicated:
10:16
